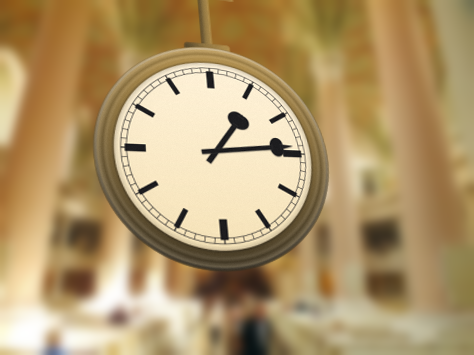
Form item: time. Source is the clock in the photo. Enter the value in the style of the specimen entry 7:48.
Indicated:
1:14
